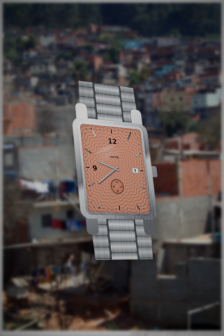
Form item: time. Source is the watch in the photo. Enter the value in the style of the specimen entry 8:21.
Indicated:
9:39
